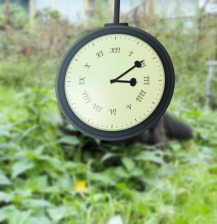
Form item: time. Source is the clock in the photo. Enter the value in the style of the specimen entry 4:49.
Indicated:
3:09
